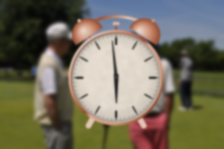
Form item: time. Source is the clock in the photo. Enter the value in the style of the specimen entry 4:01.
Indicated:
5:59
